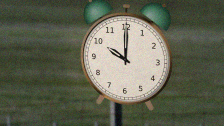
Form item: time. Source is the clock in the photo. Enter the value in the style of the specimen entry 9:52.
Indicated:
10:00
